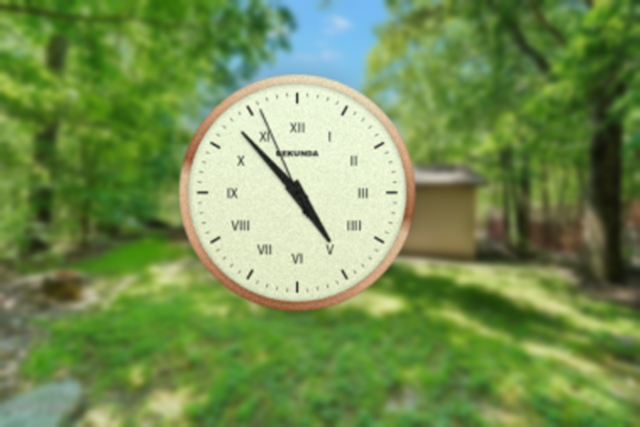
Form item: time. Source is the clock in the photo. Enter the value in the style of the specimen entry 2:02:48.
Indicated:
4:52:56
